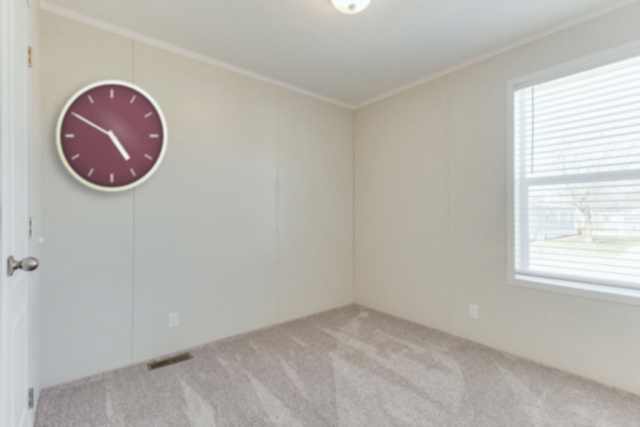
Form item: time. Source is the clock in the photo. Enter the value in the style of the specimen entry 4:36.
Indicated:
4:50
